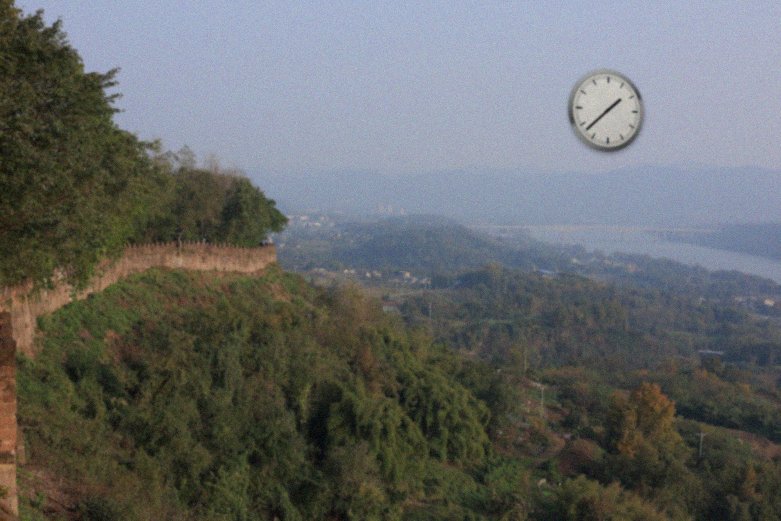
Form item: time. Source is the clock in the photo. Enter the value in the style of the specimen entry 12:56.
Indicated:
1:38
